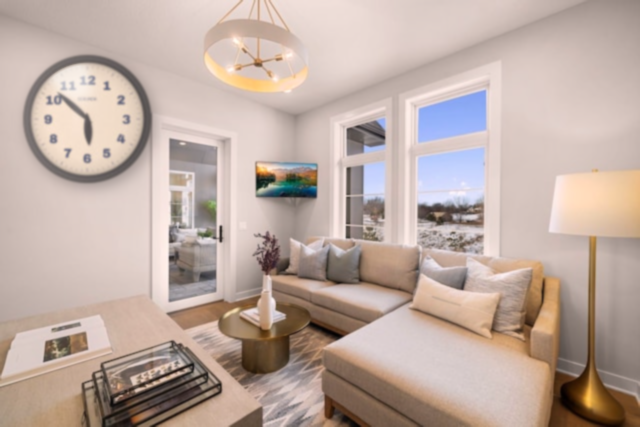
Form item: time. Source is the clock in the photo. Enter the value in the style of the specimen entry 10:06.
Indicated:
5:52
